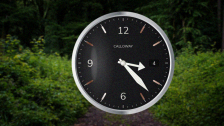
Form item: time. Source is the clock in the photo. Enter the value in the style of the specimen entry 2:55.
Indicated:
3:23
